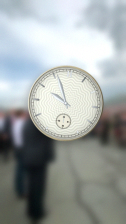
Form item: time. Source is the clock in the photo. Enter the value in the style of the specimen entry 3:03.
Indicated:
9:56
